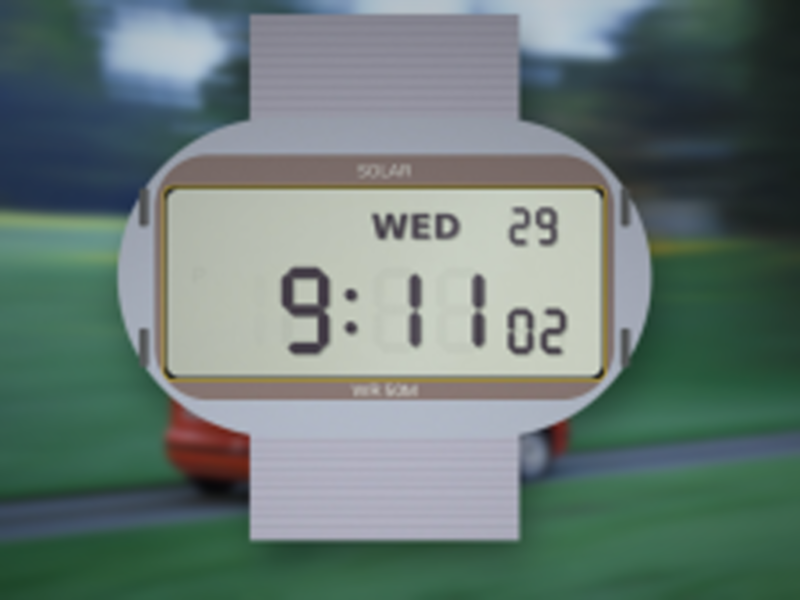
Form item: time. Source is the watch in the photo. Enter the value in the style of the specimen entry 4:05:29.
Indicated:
9:11:02
